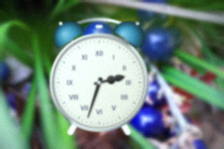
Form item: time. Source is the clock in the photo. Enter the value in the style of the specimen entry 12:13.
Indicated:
2:33
